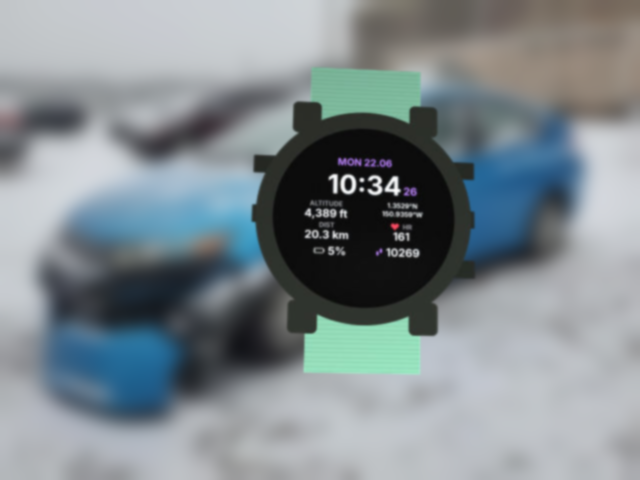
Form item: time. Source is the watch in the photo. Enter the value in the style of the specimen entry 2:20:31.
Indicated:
10:34:26
